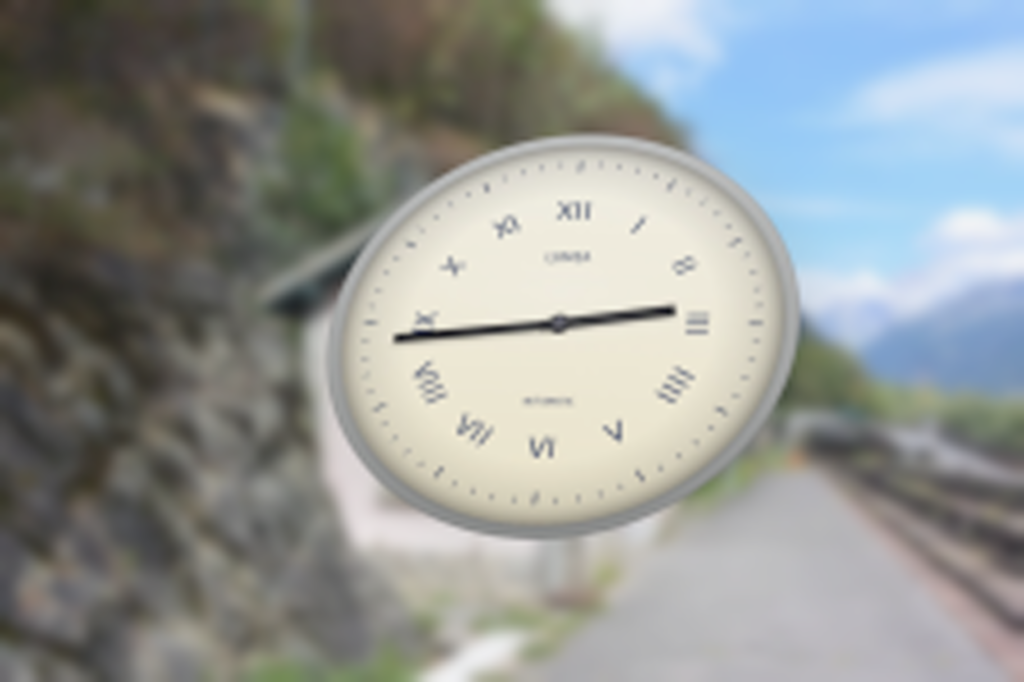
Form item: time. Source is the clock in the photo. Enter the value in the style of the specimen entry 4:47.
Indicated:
2:44
